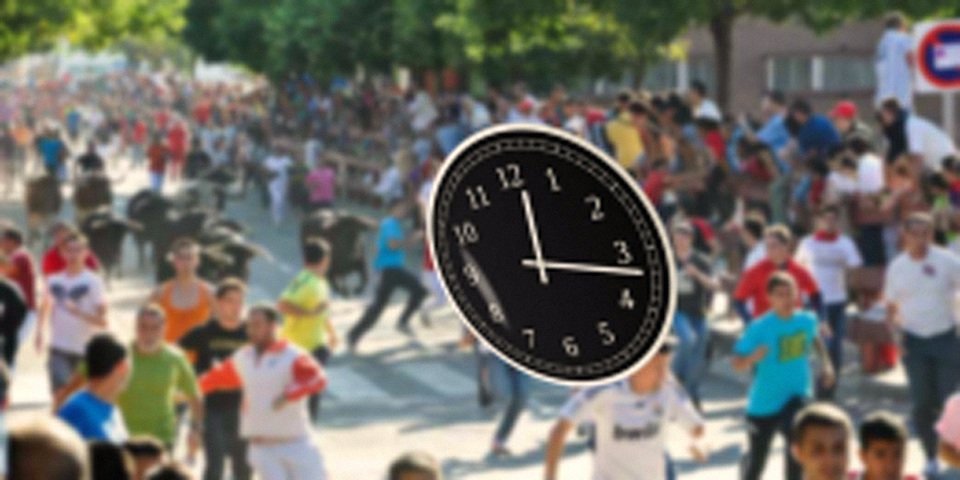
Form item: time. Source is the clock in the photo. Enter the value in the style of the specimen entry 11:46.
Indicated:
12:17
